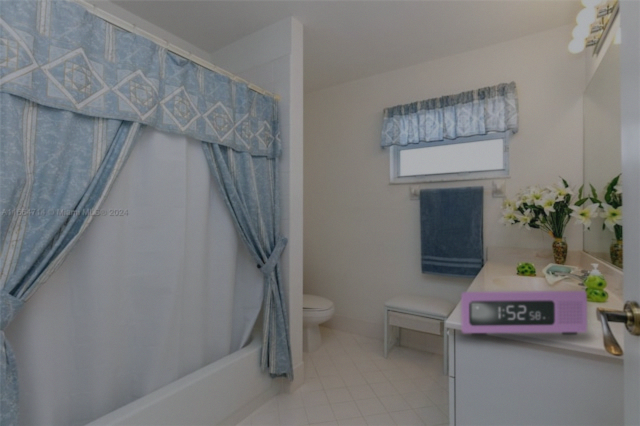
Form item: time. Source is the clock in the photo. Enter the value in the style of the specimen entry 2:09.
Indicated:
1:52
